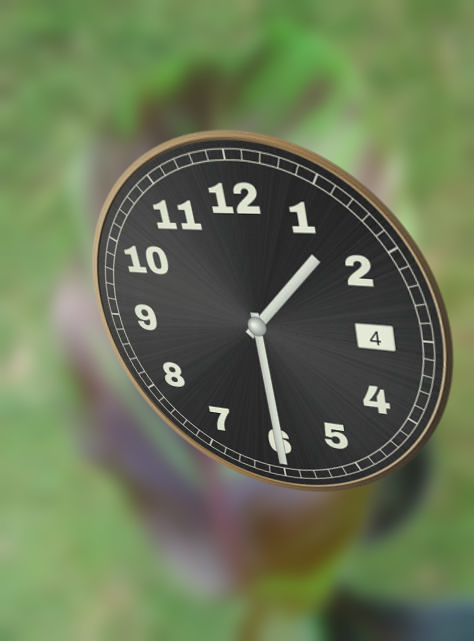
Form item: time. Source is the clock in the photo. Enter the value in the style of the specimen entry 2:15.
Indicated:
1:30
